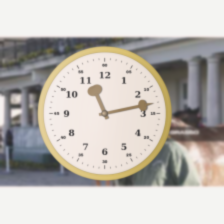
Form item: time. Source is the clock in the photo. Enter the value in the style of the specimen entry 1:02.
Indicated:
11:13
